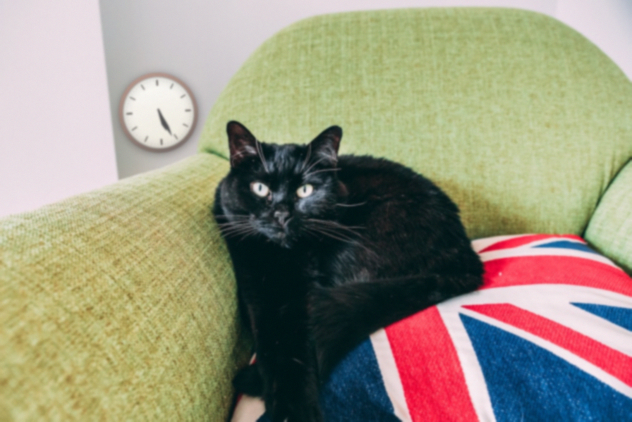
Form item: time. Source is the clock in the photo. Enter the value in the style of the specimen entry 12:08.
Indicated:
5:26
